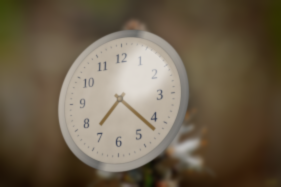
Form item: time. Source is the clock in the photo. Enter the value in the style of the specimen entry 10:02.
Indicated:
7:22
